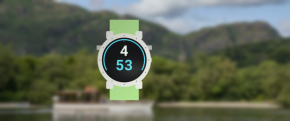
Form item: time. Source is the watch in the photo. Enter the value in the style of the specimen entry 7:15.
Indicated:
4:53
